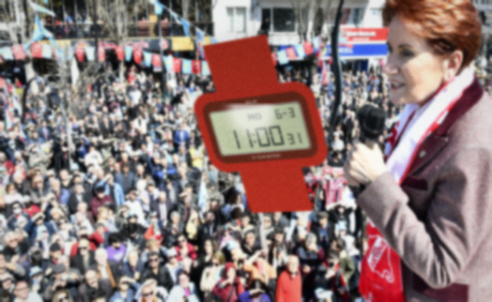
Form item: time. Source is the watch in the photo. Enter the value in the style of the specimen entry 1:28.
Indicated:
11:00
